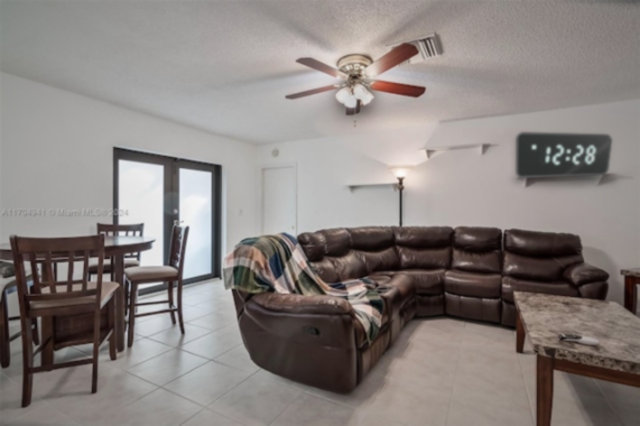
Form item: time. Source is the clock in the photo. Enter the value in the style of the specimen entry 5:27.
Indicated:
12:28
